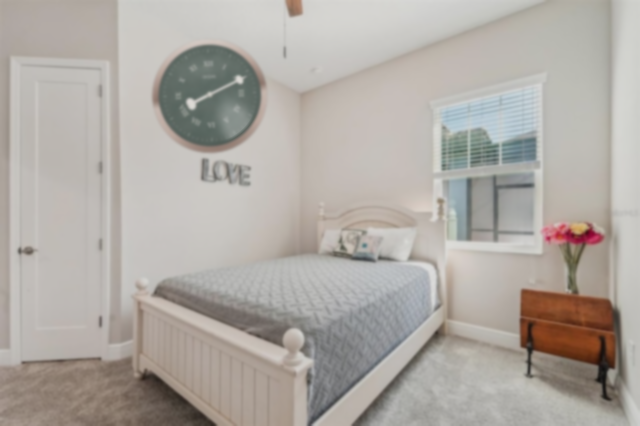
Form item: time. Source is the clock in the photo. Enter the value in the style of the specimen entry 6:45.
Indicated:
8:11
